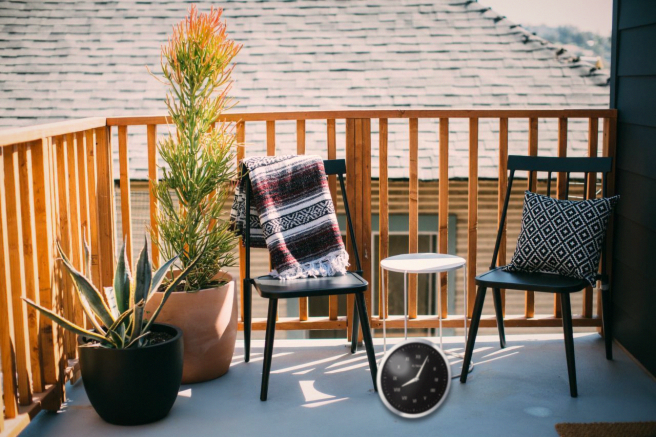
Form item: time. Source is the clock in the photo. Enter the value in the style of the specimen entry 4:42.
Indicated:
8:04
